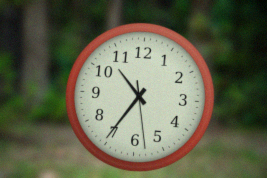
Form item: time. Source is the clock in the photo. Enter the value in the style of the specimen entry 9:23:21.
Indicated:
10:35:28
